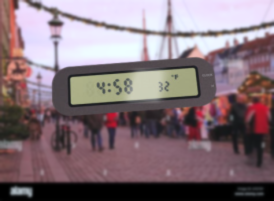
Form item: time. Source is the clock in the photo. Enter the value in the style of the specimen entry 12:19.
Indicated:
4:58
